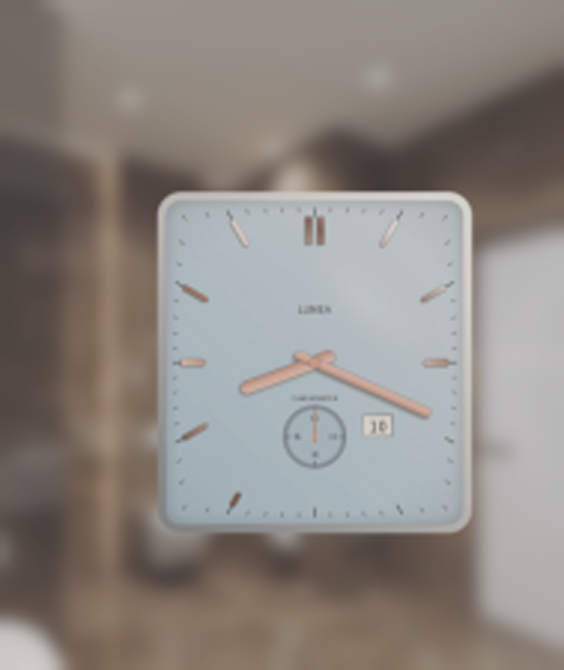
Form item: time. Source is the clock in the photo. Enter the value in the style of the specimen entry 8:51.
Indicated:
8:19
